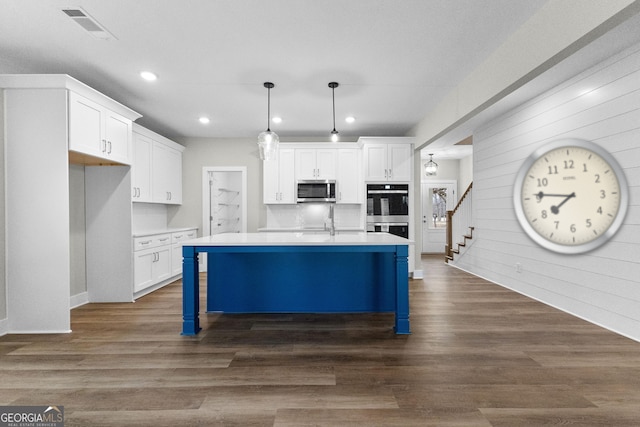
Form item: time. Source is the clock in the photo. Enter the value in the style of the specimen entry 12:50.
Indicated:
7:46
